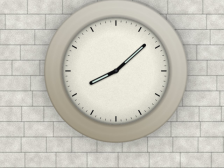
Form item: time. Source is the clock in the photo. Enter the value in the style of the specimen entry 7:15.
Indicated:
8:08
